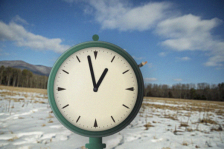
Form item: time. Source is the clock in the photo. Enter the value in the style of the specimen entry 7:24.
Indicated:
12:58
